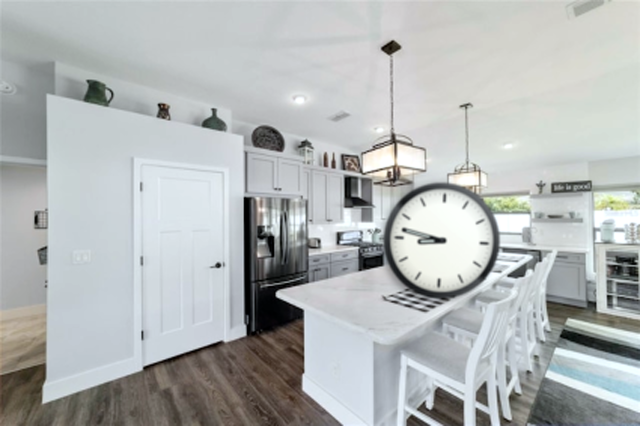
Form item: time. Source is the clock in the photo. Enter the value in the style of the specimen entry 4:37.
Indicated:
8:47
